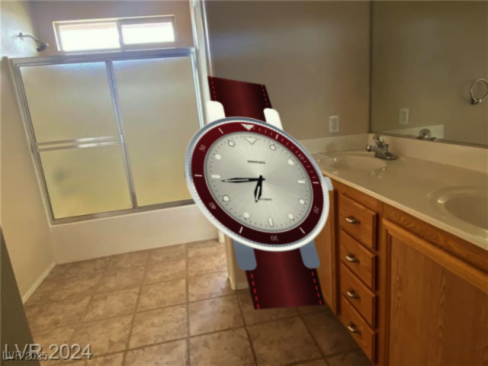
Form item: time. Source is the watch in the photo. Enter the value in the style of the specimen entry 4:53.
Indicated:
6:44
